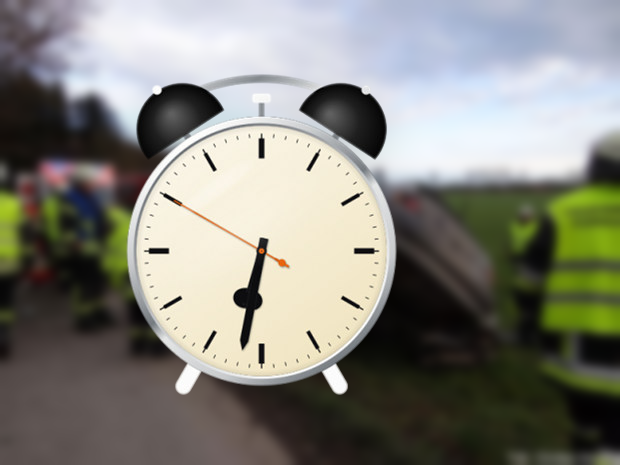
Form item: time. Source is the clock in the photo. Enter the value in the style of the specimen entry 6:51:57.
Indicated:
6:31:50
